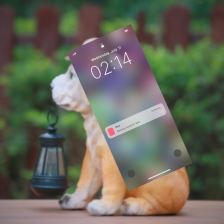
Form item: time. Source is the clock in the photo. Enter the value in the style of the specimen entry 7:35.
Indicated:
2:14
